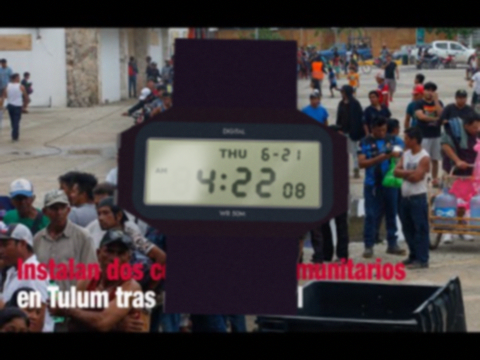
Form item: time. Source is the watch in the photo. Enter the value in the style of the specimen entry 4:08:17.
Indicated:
4:22:08
